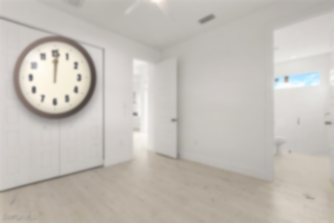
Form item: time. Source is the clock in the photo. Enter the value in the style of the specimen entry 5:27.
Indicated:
12:01
